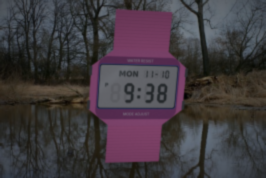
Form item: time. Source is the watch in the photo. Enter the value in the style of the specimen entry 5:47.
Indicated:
9:38
